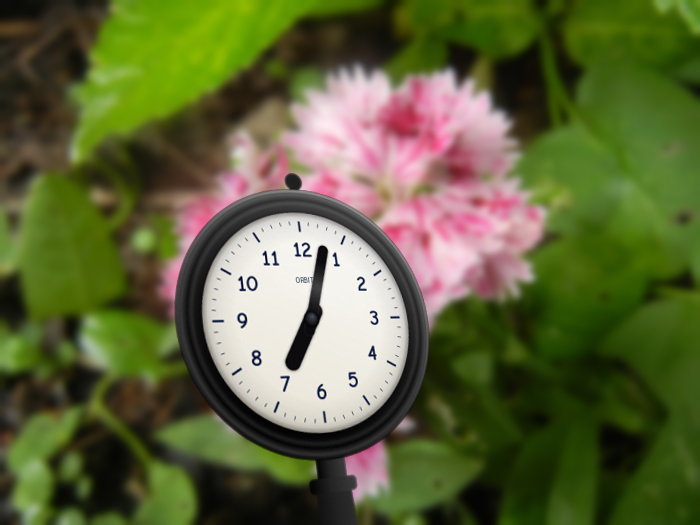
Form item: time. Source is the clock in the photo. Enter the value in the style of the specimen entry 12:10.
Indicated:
7:03
